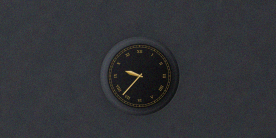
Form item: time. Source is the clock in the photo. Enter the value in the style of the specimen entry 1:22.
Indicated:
9:37
